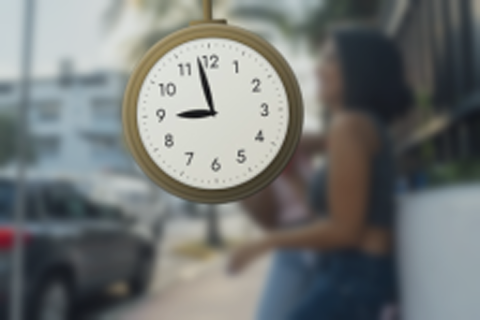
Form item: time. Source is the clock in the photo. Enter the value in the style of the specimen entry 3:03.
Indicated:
8:58
